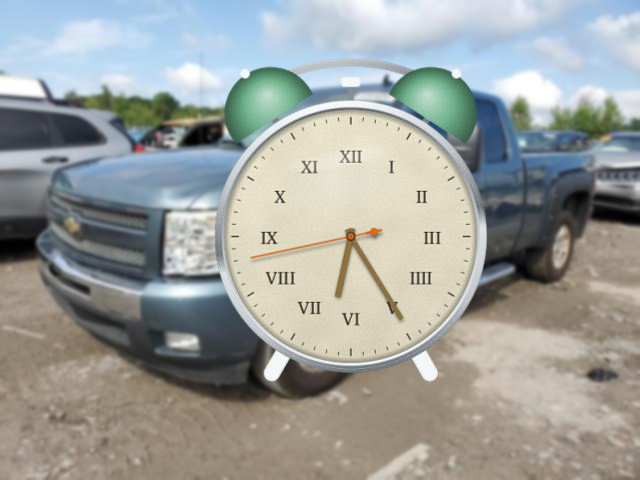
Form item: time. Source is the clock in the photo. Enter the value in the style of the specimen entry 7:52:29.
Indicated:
6:24:43
